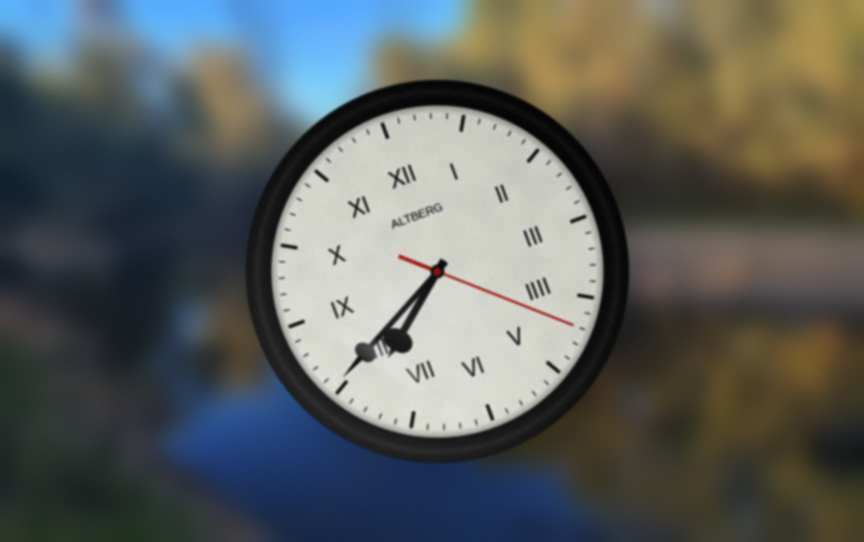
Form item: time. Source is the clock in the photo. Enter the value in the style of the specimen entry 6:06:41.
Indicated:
7:40:22
